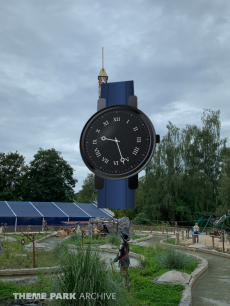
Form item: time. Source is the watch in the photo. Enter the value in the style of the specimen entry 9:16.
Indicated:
9:27
